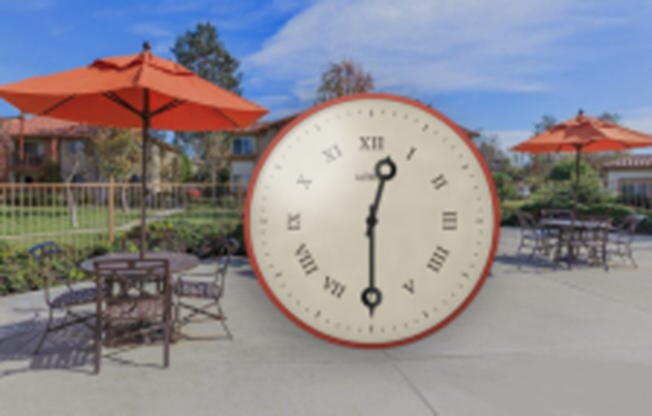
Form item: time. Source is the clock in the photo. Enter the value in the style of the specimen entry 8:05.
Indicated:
12:30
